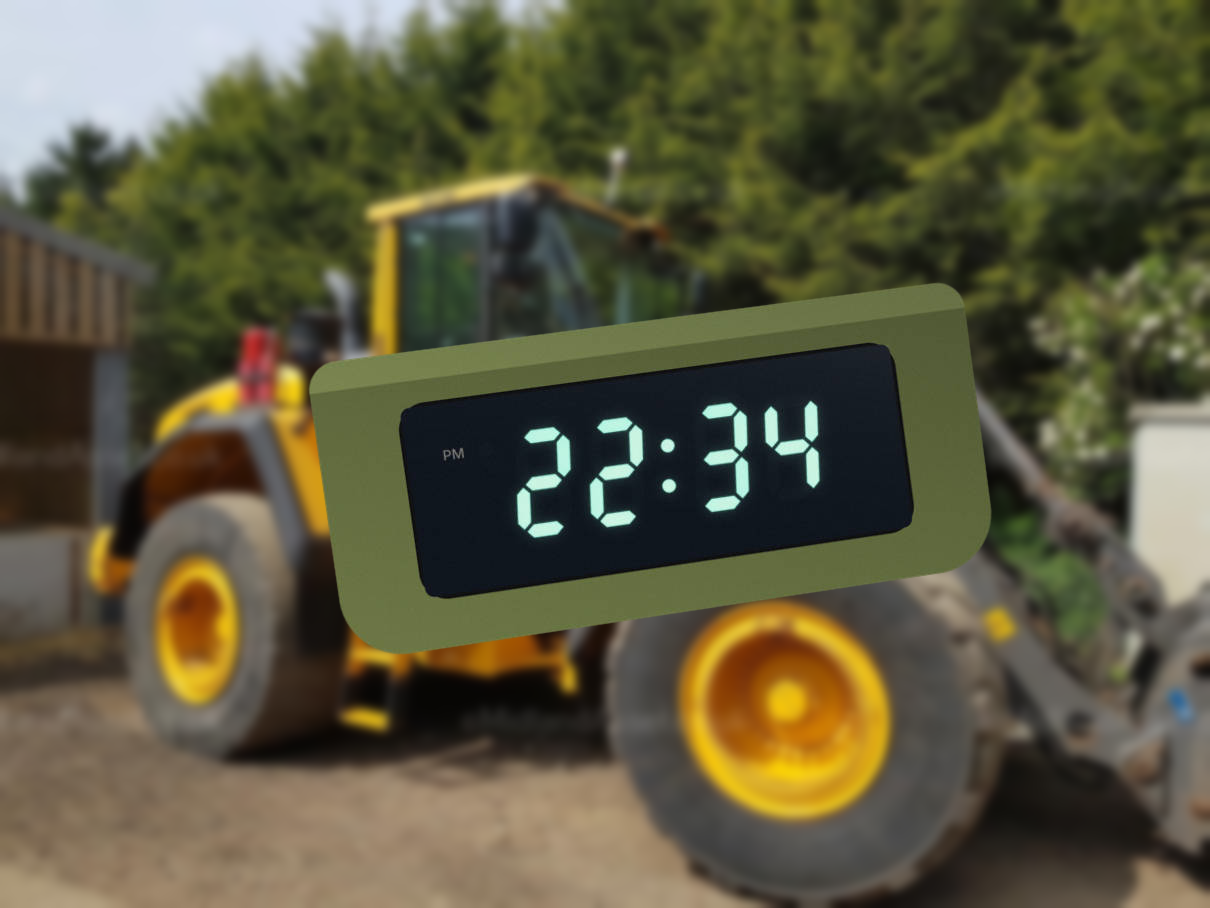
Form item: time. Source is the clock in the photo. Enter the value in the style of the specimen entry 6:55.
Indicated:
22:34
